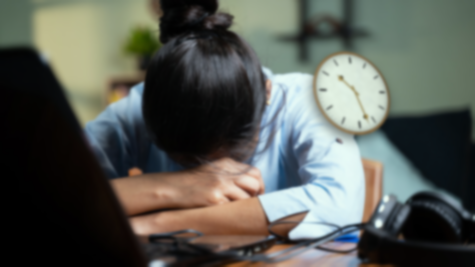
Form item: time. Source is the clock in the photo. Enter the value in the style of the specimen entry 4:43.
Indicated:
10:27
